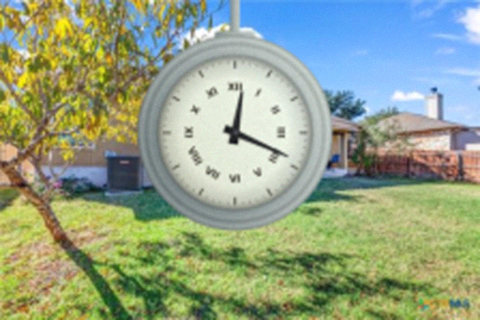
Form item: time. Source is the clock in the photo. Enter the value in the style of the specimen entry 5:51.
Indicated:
12:19
